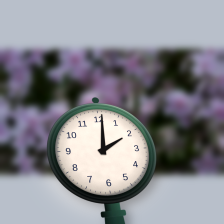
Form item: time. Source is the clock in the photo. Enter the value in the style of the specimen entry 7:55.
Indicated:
2:01
